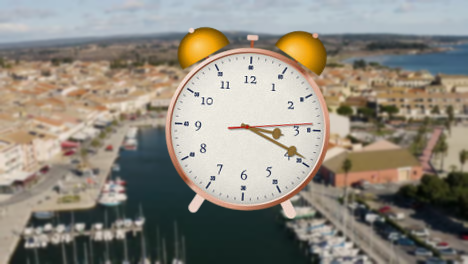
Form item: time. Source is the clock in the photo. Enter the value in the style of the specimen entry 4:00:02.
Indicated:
3:19:14
